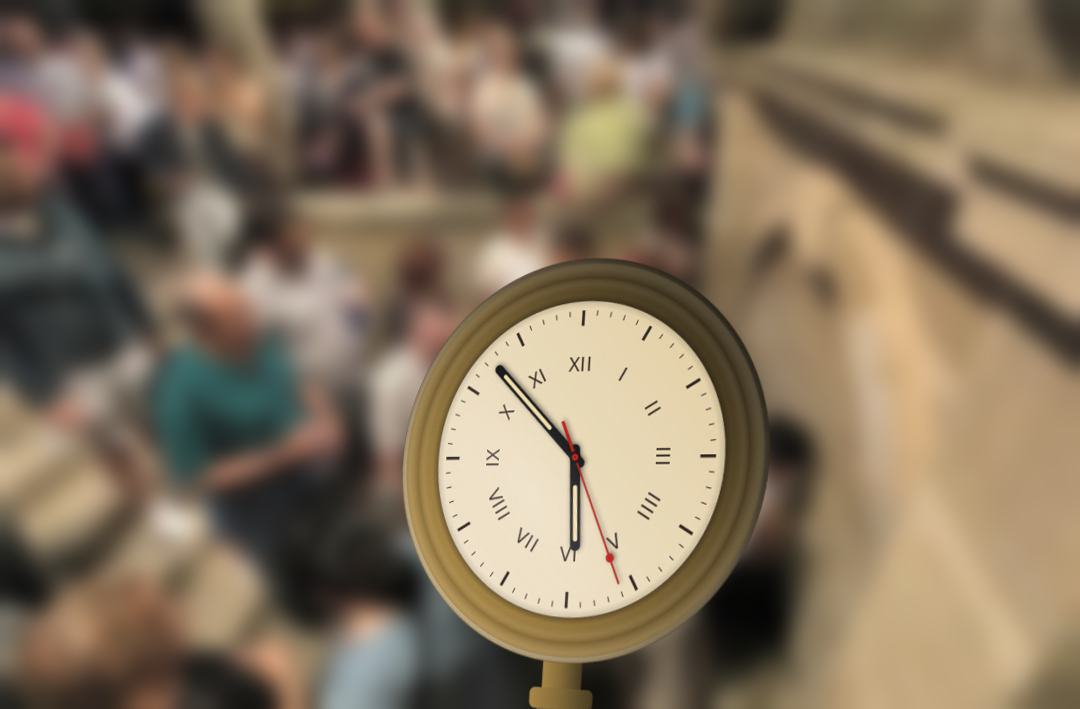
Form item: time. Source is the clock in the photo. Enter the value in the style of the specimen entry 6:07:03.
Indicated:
5:52:26
